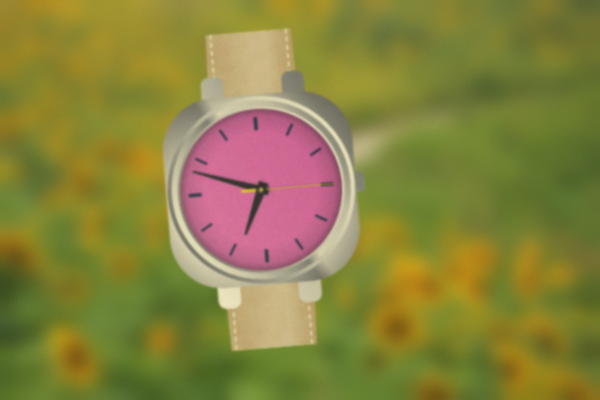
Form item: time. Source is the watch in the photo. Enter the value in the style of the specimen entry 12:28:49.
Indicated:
6:48:15
